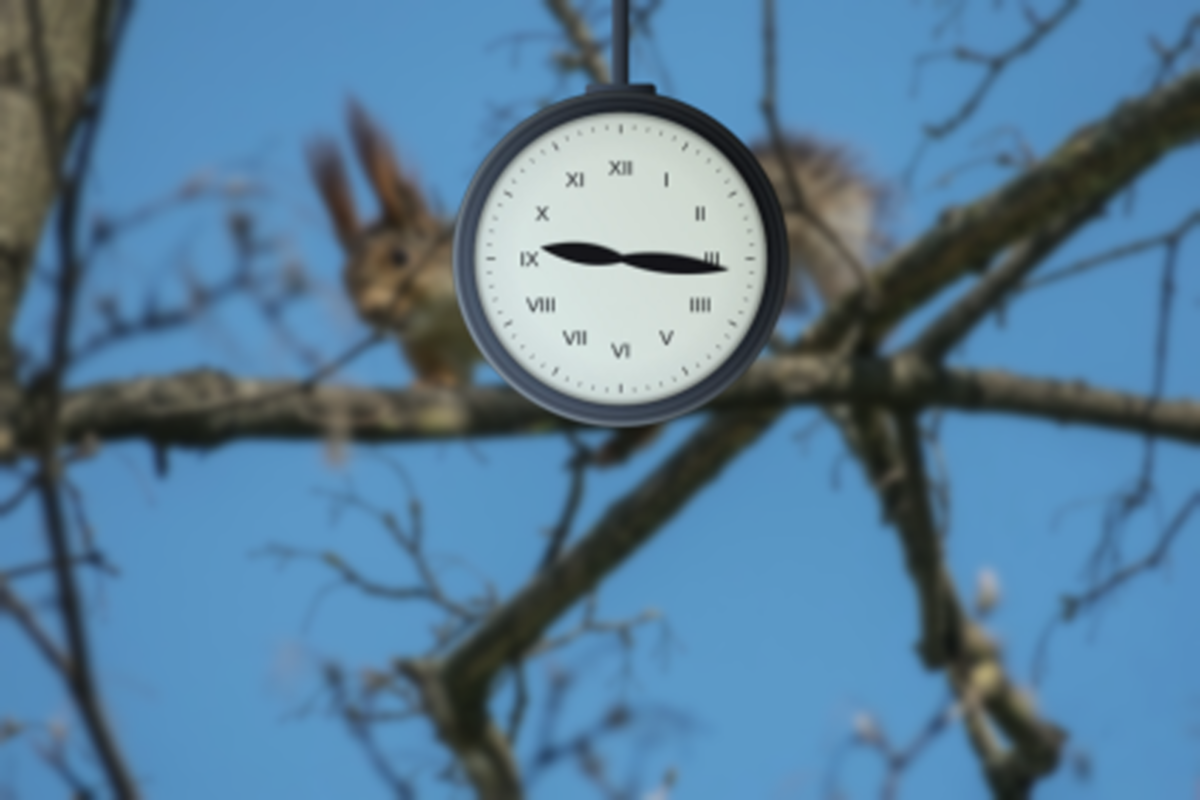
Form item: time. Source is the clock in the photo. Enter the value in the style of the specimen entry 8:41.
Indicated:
9:16
